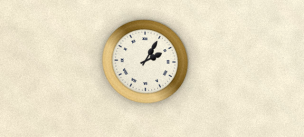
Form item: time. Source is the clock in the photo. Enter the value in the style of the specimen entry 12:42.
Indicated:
2:05
